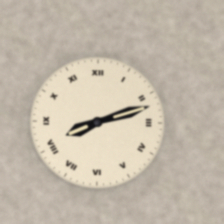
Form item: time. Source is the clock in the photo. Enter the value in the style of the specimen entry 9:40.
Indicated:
8:12
